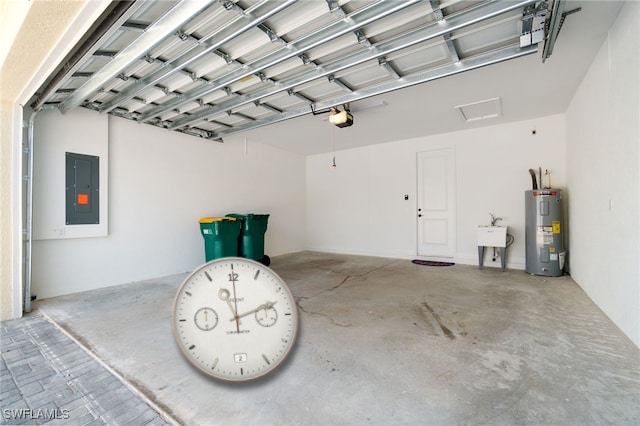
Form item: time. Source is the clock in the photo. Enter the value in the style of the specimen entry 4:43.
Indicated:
11:12
